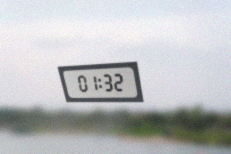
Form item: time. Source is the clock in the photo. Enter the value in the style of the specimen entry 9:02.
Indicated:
1:32
